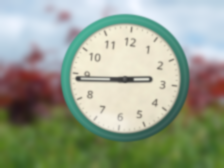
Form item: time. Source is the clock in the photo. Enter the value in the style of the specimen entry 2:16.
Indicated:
2:44
